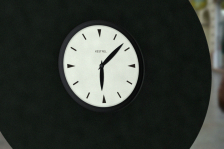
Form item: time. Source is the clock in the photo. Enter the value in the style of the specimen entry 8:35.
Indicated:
6:08
